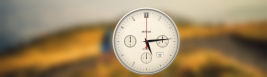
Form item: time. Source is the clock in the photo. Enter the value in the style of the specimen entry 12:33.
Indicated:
5:14
